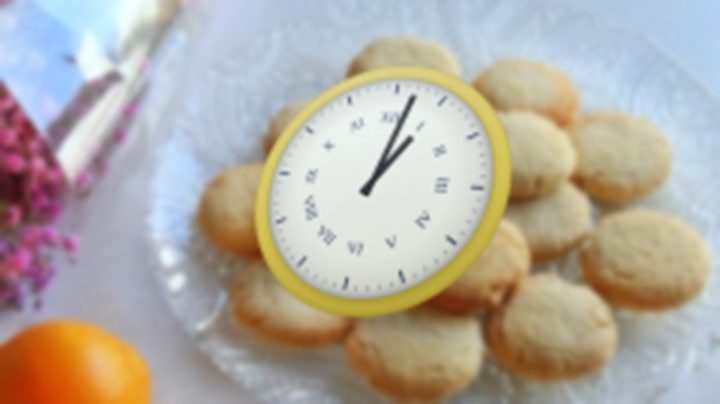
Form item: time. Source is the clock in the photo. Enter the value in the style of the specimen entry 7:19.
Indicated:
1:02
